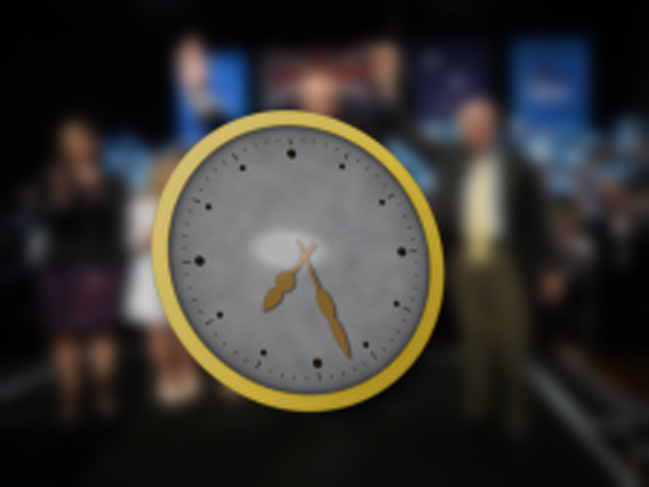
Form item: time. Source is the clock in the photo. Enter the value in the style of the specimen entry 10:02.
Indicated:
7:27
